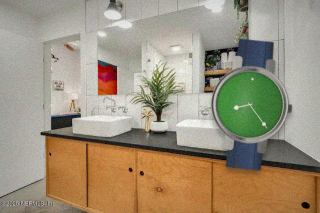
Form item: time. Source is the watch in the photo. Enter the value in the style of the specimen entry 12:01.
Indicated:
8:23
